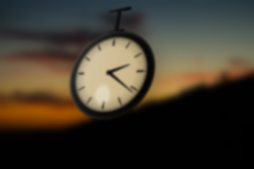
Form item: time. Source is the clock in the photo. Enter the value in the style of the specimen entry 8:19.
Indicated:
2:21
